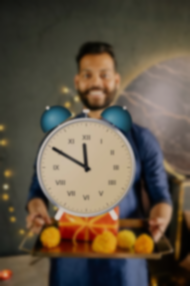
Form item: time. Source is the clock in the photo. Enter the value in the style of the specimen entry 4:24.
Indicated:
11:50
